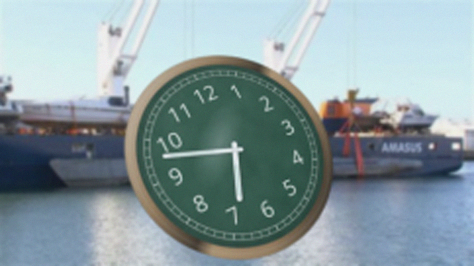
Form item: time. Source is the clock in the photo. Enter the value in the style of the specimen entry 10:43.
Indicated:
6:48
